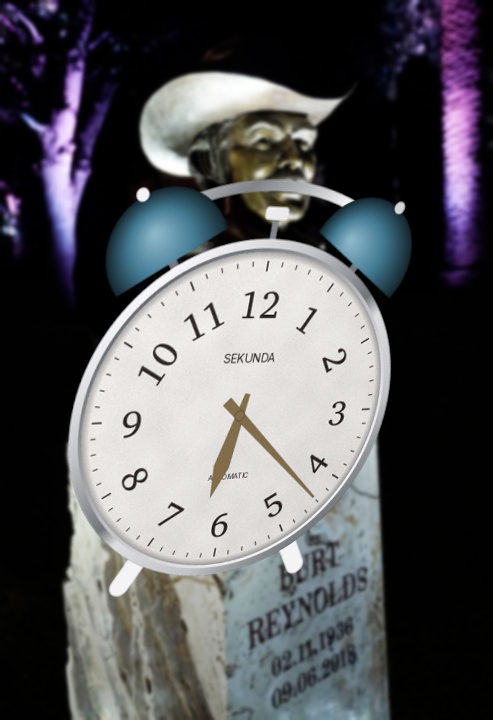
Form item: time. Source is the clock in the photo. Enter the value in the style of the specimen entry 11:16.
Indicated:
6:22
